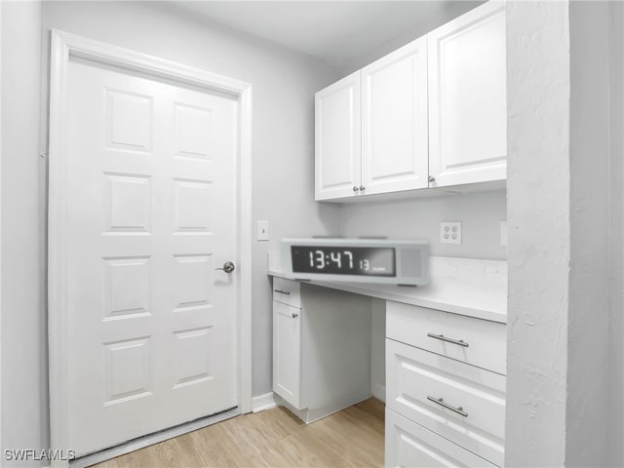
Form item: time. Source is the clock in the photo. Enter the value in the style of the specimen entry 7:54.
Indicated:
13:47
